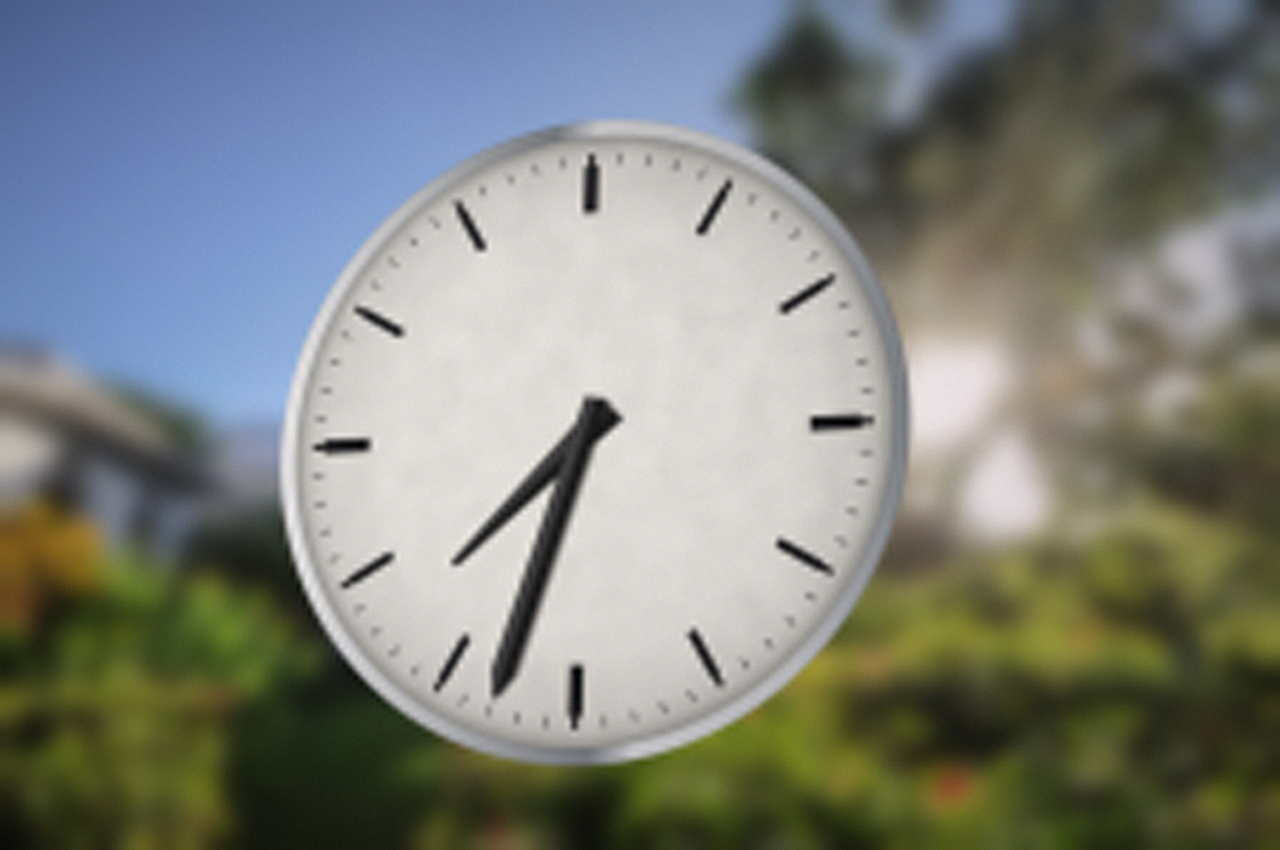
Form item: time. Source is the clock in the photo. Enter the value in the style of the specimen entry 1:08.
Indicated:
7:33
